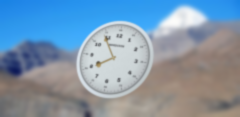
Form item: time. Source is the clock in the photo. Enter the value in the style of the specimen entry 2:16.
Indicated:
7:54
